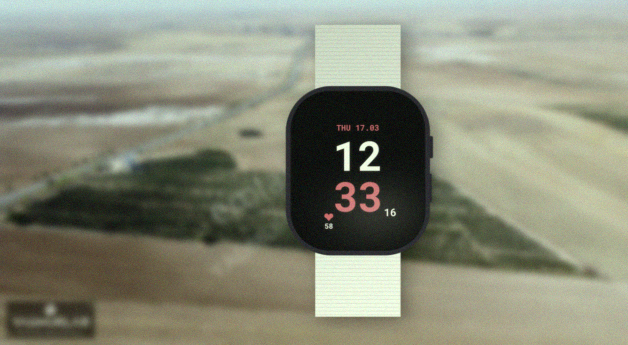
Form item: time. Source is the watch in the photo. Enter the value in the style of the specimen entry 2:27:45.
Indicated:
12:33:16
